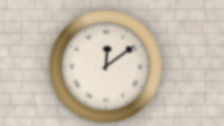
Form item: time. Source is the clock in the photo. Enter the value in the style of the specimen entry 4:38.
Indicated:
12:09
